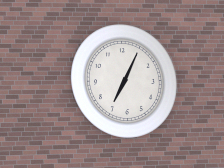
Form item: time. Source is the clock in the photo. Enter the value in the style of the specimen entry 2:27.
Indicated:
7:05
